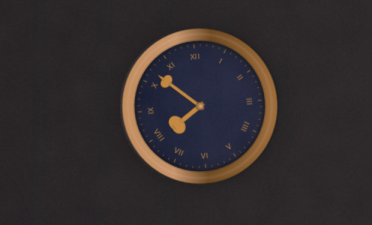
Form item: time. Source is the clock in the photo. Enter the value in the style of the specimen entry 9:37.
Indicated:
7:52
